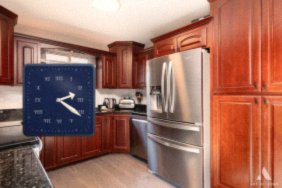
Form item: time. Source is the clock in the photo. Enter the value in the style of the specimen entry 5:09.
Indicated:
2:21
